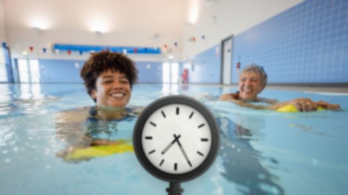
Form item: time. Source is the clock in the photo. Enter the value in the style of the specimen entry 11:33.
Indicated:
7:25
